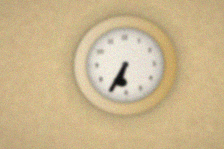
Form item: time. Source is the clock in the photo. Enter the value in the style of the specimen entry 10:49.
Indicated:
6:35
